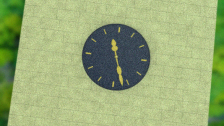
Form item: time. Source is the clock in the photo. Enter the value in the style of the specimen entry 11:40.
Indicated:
11:27
